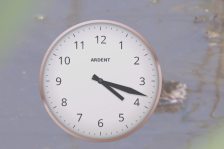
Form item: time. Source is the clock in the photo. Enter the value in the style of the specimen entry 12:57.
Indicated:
4:18
